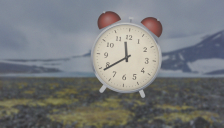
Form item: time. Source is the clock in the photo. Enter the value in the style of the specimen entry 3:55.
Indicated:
11:39
